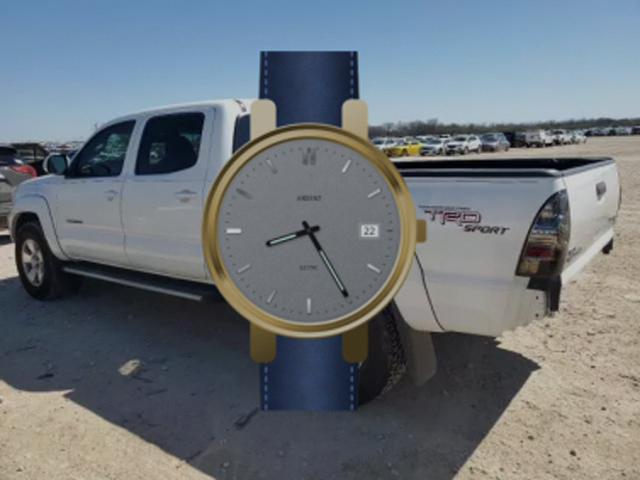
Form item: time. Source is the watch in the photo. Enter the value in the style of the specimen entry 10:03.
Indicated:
8:25
